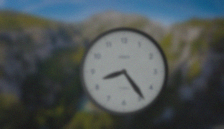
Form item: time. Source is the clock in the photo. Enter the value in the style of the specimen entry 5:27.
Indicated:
8:24
